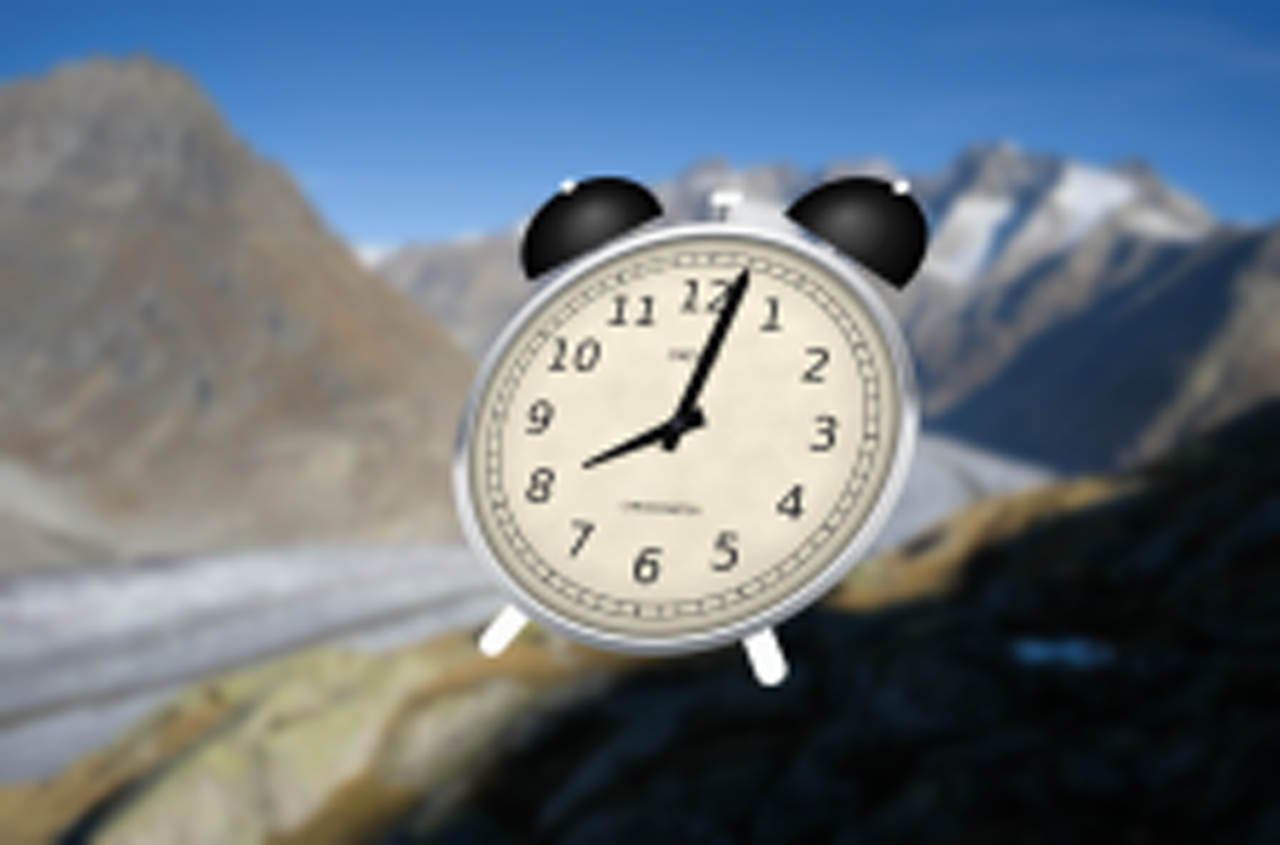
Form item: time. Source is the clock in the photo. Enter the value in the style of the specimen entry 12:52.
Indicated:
8:02
